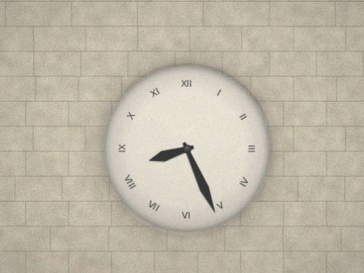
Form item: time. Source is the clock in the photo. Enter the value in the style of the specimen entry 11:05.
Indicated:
8:26
